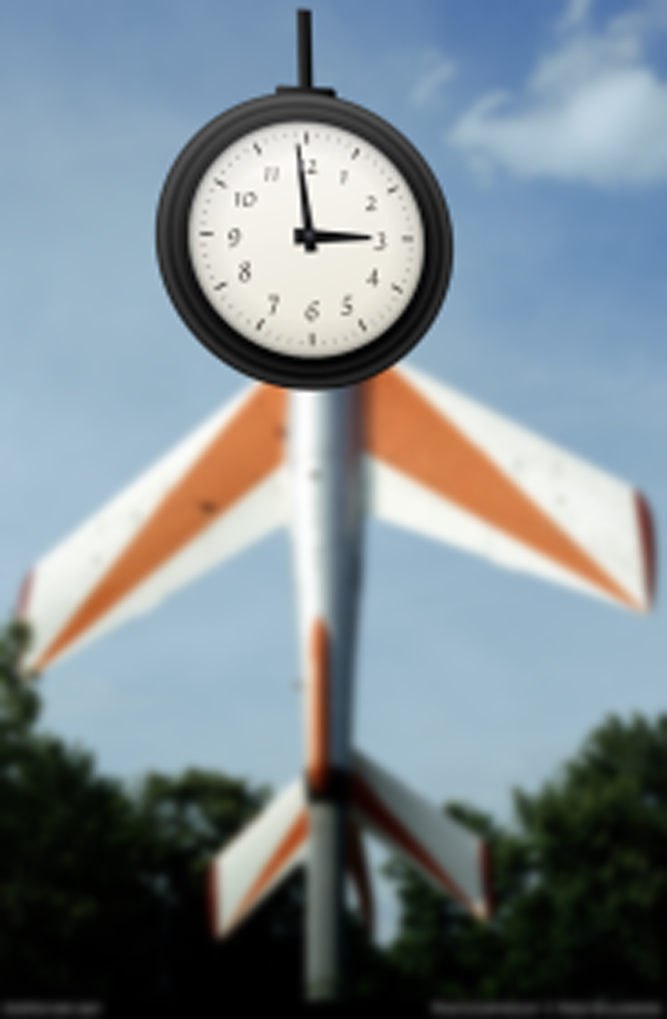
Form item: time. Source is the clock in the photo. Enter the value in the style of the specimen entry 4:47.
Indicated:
2:59
